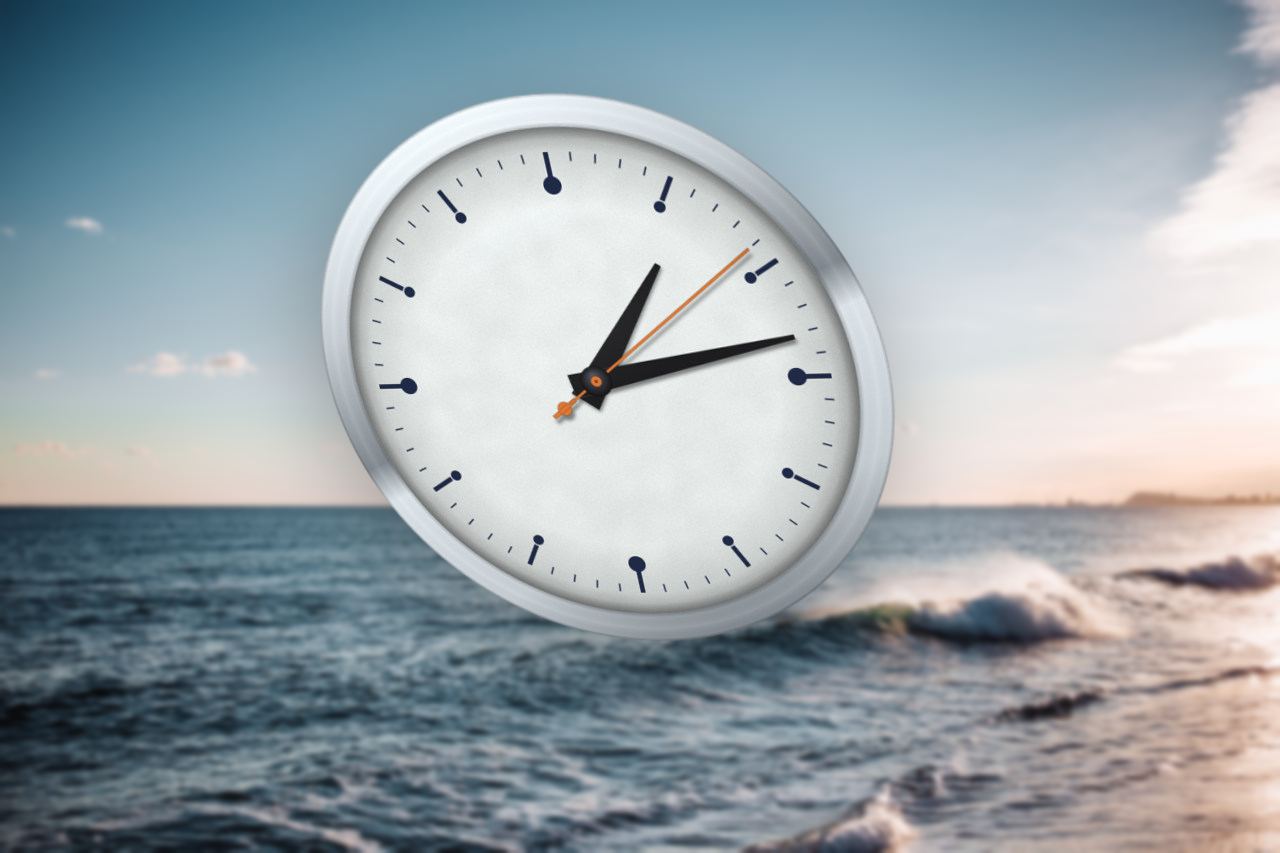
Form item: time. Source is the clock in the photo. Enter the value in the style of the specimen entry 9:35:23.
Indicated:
1:13:09
